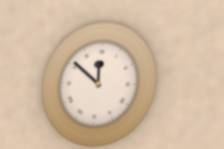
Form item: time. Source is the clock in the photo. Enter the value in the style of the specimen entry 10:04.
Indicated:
11:51
